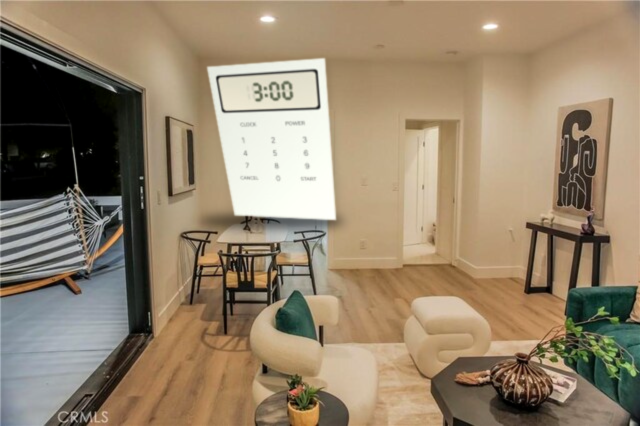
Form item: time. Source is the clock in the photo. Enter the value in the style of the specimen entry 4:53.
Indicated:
3:00
